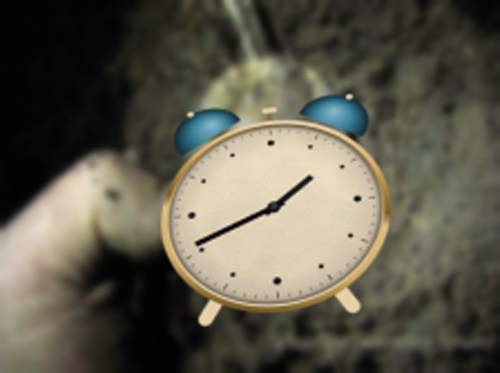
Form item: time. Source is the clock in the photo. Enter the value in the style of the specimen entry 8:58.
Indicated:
1:41
